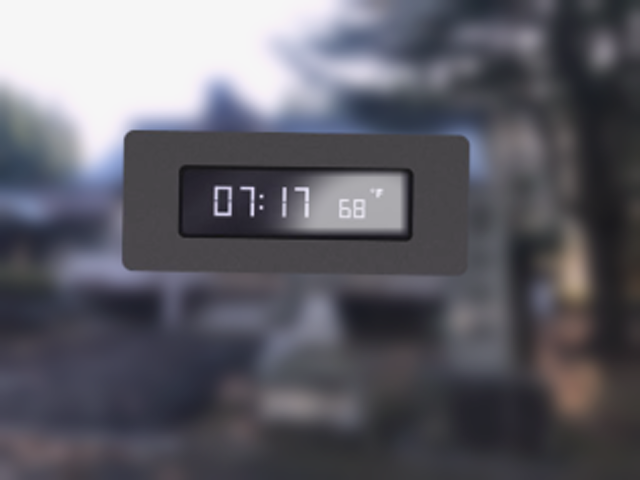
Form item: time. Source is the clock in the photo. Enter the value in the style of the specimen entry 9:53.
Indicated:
7:17
